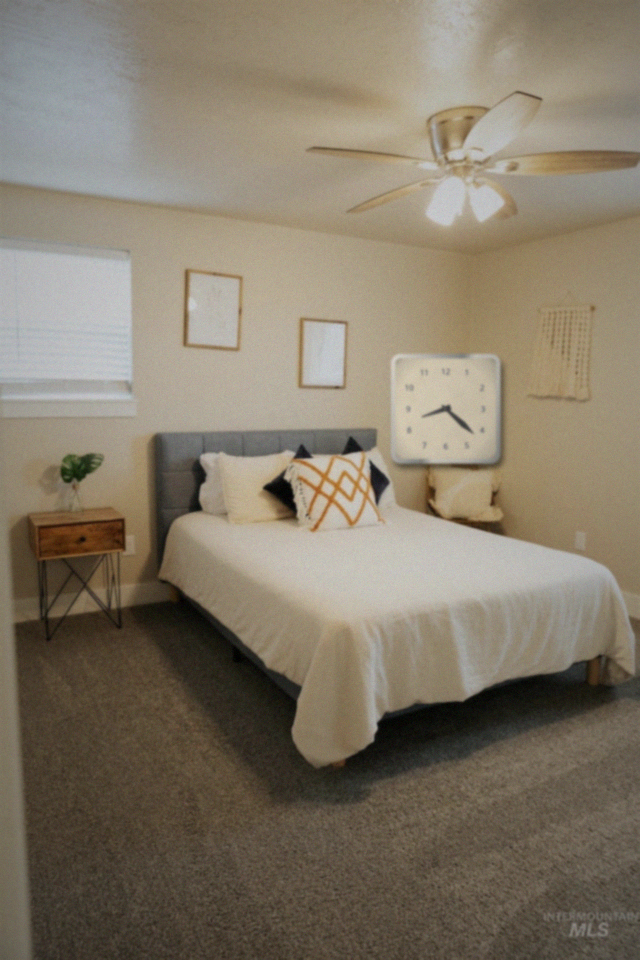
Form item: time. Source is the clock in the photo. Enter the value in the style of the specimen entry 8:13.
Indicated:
8:22
